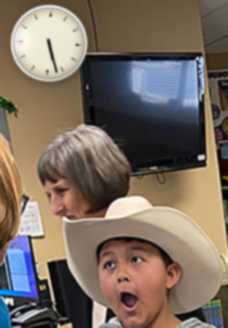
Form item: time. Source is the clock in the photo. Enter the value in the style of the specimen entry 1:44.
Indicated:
5:27
